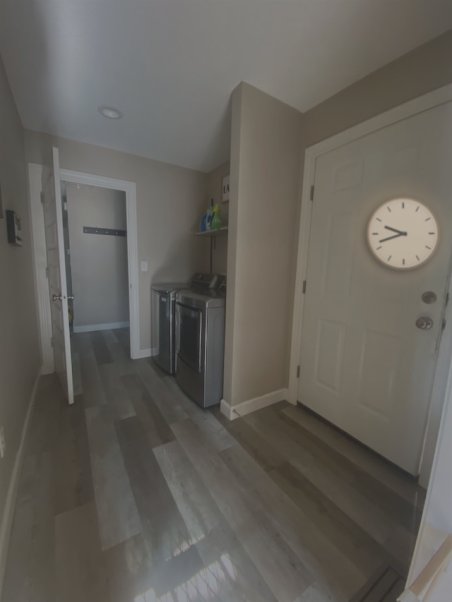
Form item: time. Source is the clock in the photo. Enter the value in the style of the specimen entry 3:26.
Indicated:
9:42
